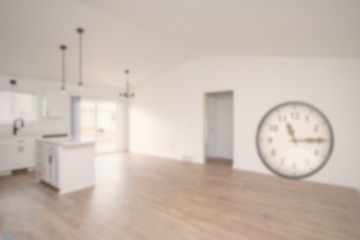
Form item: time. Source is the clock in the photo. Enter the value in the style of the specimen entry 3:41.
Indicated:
11:15
